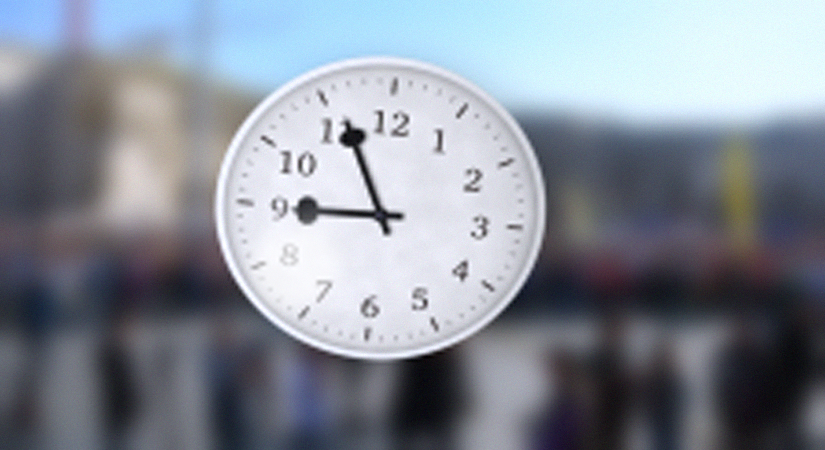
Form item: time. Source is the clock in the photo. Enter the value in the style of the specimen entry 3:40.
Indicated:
8:56
